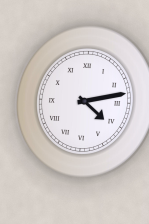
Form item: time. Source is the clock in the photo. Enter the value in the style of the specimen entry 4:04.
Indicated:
4:13
